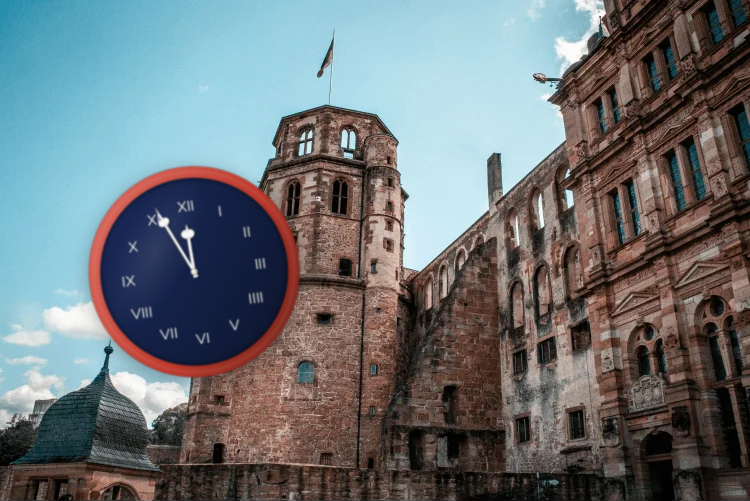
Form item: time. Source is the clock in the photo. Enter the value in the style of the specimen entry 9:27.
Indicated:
11:56
